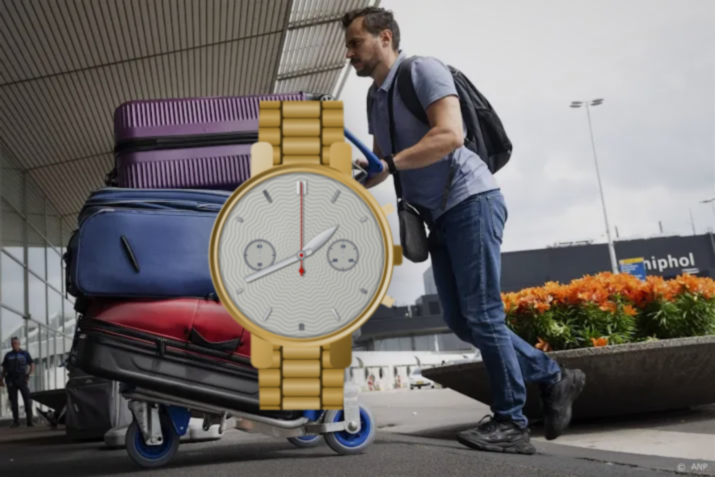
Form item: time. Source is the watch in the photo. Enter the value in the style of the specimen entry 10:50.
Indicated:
1:41
